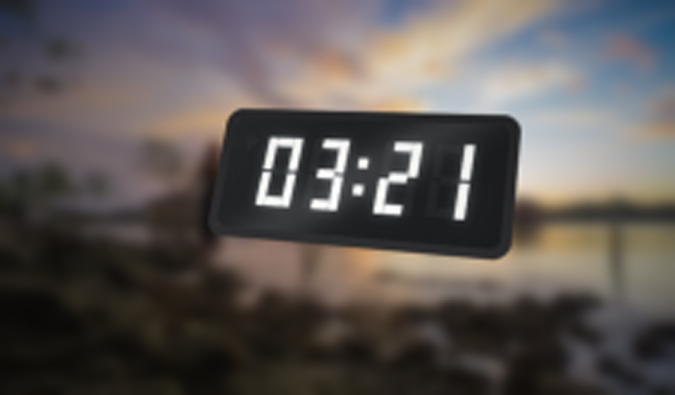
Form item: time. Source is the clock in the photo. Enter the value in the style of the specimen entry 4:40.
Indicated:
3:21
